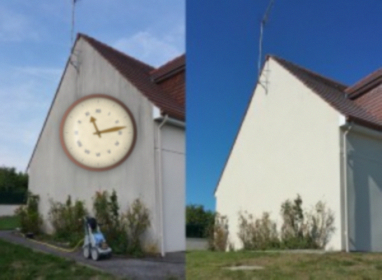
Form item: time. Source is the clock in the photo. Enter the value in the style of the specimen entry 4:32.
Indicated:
11:13
